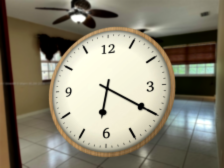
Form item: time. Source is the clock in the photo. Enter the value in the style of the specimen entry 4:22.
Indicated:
6:20
